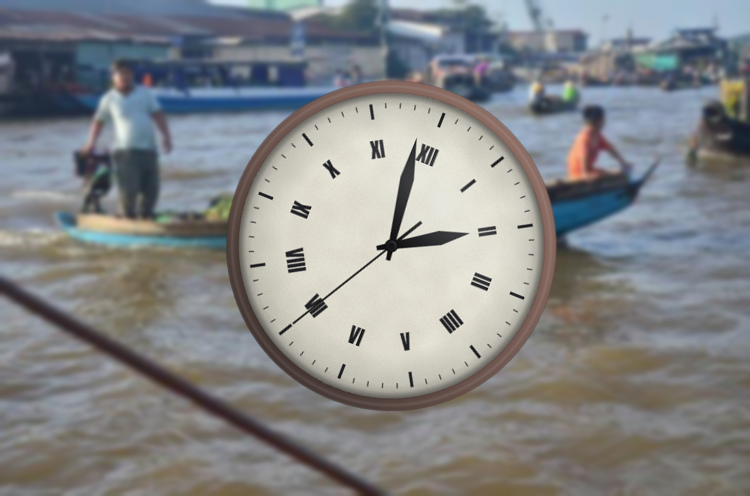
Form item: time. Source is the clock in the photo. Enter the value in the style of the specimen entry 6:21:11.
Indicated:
1:58:35
